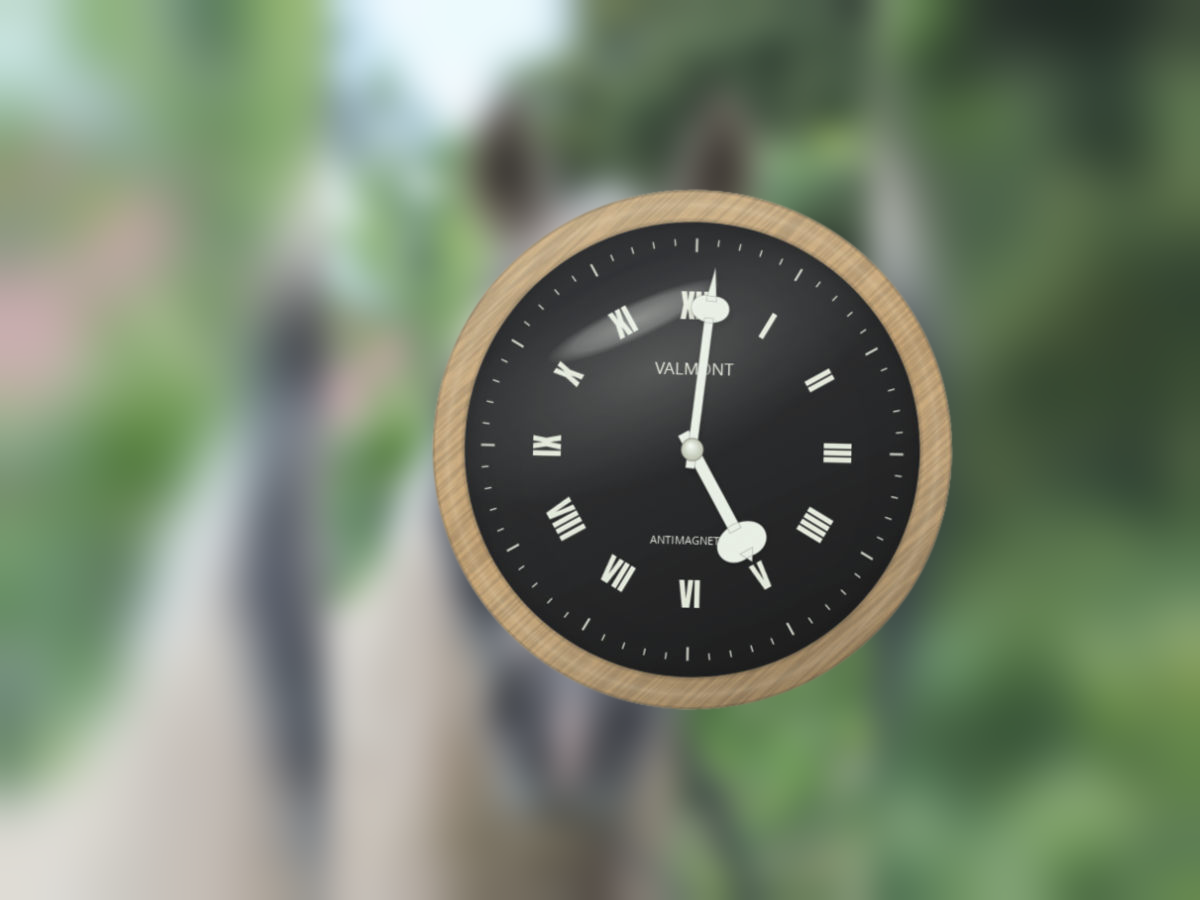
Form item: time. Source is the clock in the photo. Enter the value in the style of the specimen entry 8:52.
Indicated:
5:01
